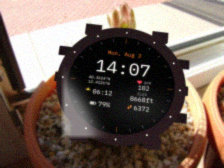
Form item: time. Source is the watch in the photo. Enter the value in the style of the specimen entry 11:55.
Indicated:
14:07
